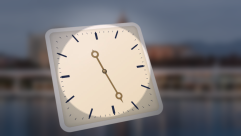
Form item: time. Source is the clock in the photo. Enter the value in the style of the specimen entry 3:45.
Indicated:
11:27
